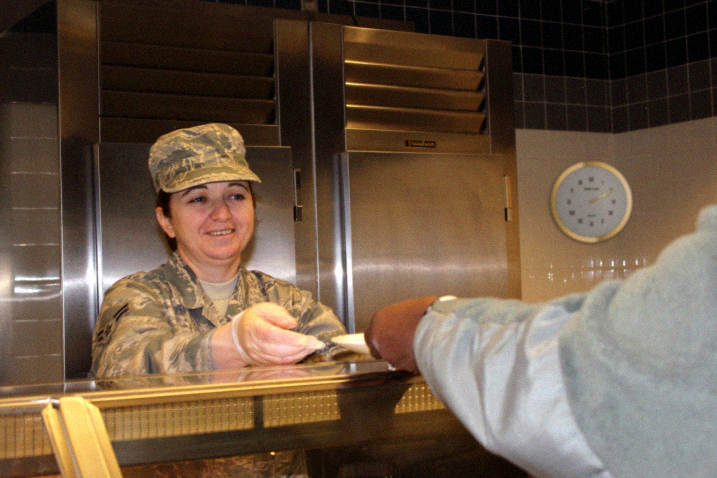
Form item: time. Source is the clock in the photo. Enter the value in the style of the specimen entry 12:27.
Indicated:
2:10
